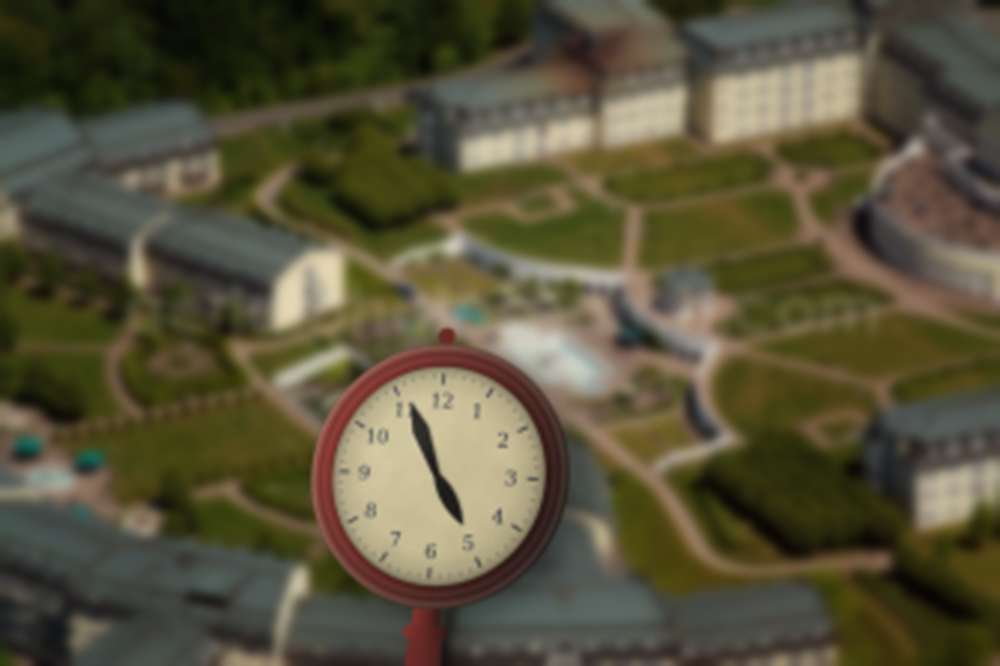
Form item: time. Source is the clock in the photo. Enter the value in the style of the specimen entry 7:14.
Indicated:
4:56
